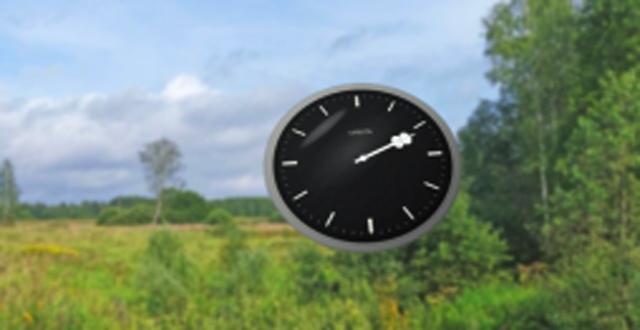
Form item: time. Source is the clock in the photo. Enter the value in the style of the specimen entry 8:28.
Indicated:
2:11
